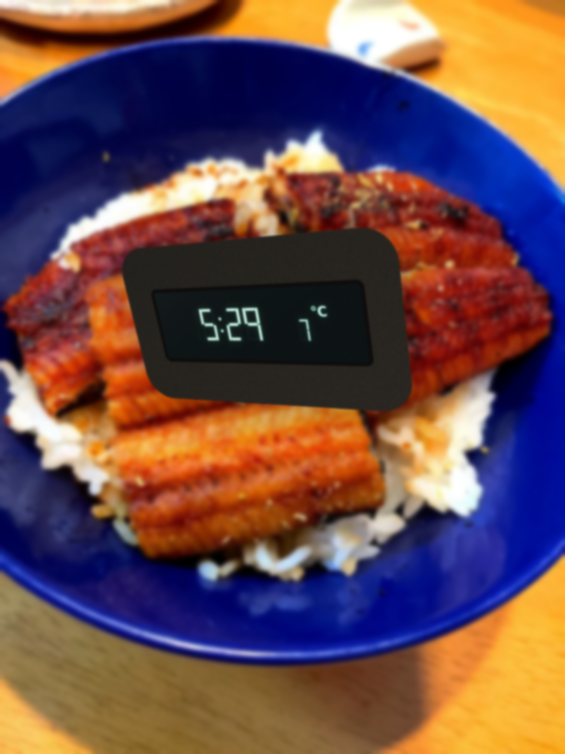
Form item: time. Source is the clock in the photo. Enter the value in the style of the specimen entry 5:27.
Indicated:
5:29
